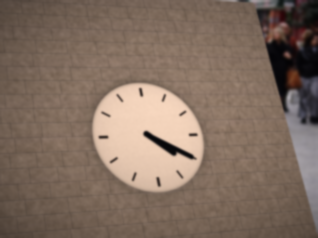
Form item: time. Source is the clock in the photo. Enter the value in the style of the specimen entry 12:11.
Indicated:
4:20
